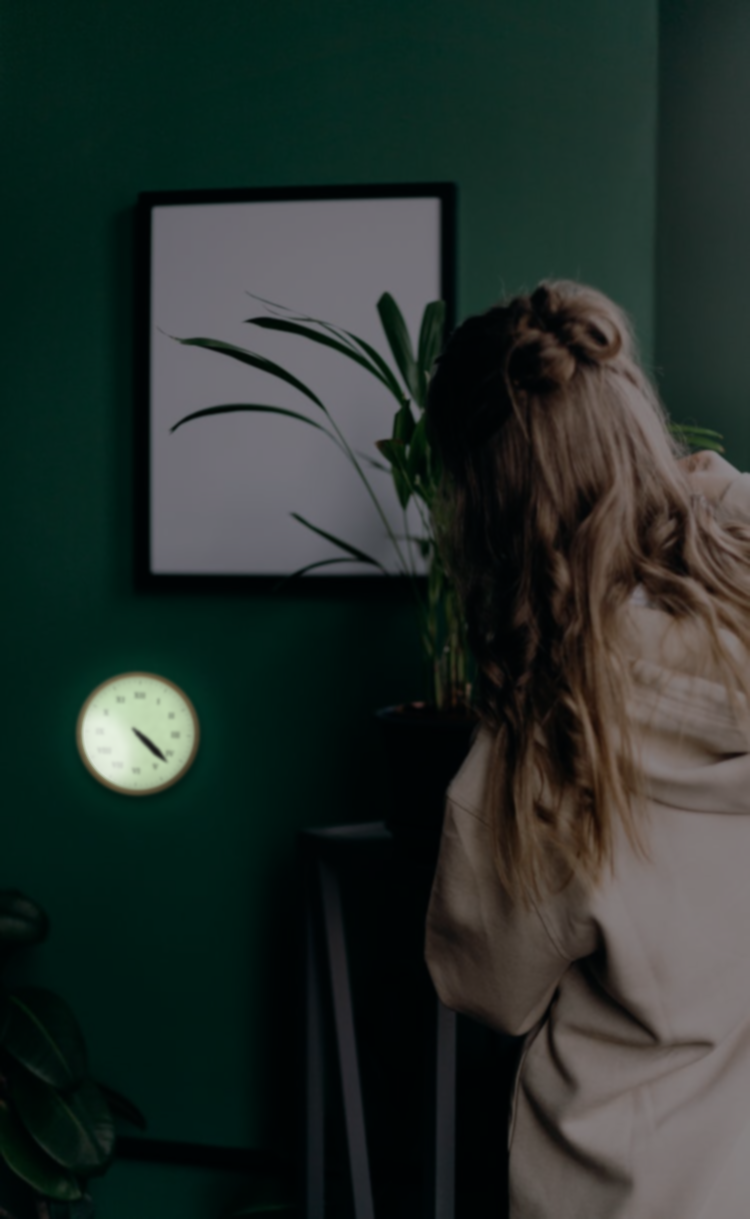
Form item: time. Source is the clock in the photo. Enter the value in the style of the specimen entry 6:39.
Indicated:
4:22
